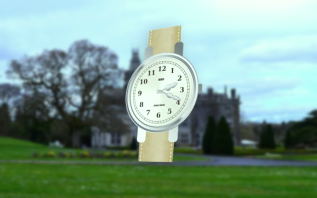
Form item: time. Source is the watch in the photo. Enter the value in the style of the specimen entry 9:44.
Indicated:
2:19
